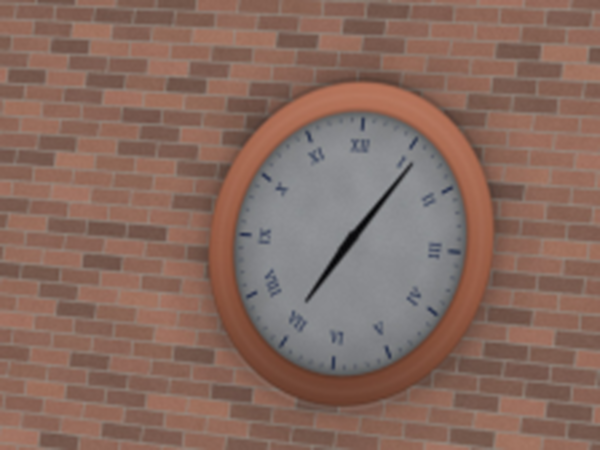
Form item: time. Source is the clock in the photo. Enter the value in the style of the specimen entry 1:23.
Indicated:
7:06
